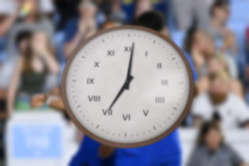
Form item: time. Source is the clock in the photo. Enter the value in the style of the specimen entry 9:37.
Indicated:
7:01
